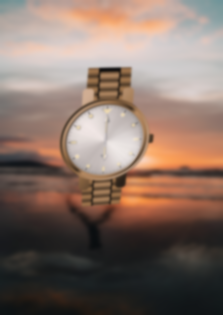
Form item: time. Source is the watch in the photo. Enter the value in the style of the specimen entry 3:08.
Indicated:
6:00
